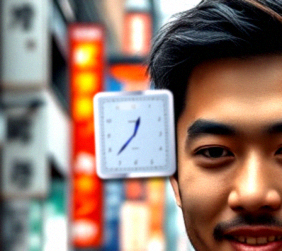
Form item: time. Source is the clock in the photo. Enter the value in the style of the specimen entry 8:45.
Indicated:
12:37
